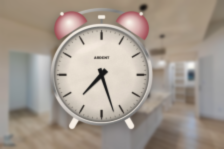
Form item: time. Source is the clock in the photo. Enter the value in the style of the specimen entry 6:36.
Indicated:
7:27
